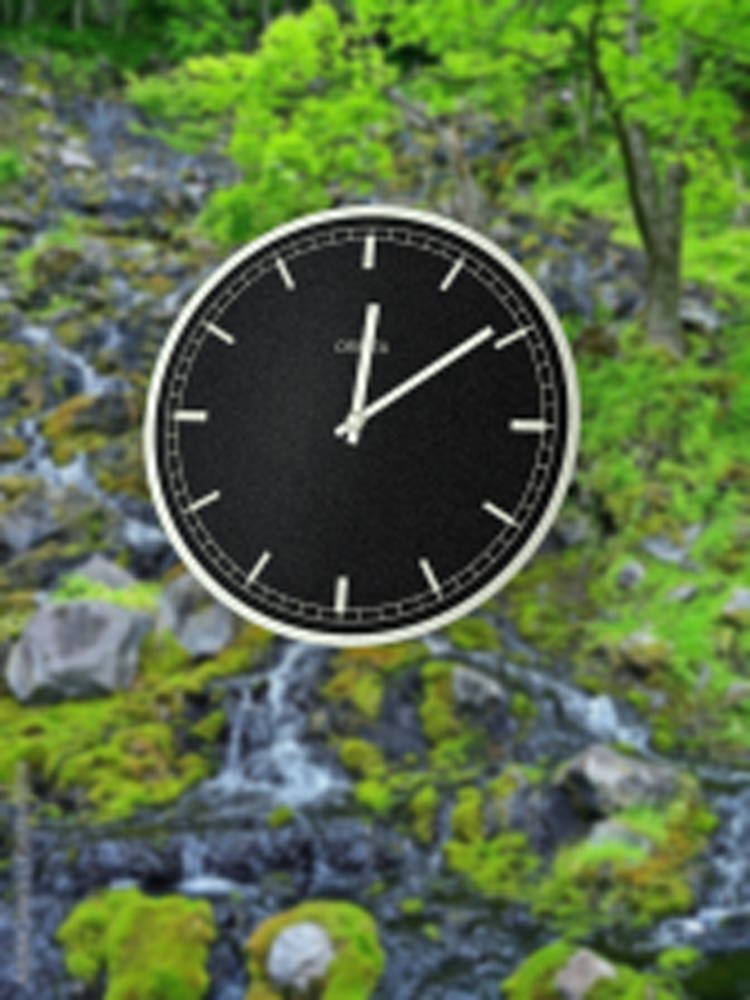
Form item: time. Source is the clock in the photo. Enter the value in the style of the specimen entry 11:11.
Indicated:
12:09
